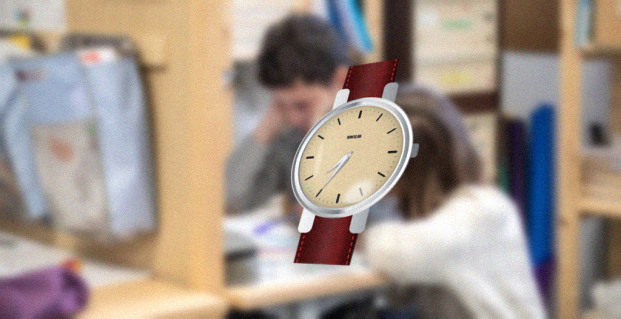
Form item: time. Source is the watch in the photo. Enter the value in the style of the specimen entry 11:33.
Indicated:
7:35
